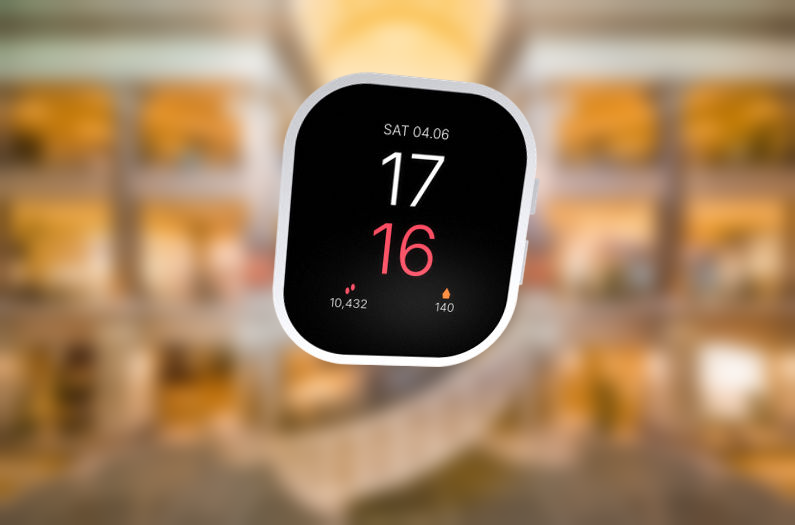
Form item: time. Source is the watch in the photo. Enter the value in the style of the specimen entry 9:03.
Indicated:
17:16
